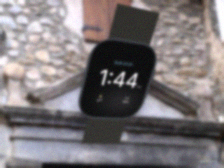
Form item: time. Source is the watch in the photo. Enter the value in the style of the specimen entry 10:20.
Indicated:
1:44
